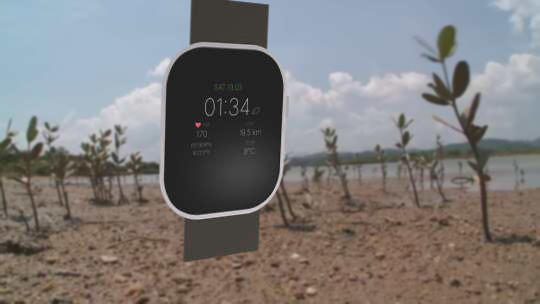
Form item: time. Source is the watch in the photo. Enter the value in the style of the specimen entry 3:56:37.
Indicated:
1:34:47
